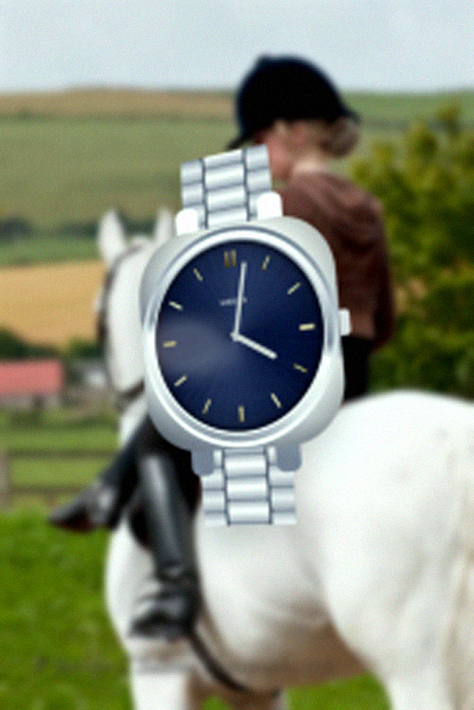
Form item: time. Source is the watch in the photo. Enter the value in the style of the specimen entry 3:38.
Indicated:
4:02
